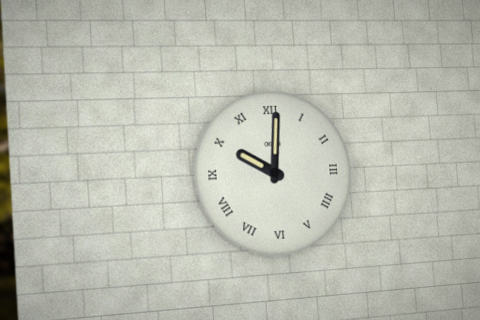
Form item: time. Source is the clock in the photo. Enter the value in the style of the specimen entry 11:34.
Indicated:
10:01
